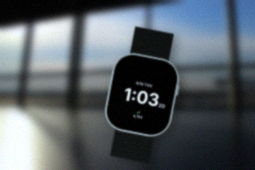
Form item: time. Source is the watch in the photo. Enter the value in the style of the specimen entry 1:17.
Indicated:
1:03
